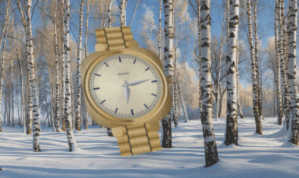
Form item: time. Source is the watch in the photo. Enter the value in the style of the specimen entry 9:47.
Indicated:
6:14
